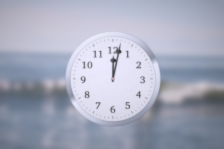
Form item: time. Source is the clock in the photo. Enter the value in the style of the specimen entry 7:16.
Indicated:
12:02
